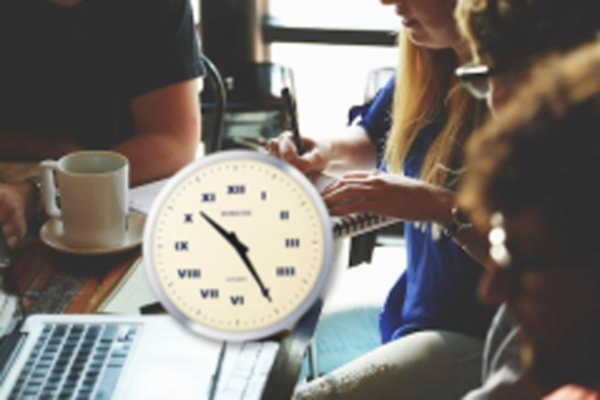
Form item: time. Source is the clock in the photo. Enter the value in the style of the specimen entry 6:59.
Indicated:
10:25
